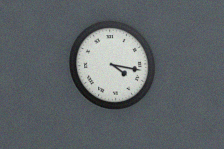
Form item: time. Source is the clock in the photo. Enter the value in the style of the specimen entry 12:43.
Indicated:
4:17
